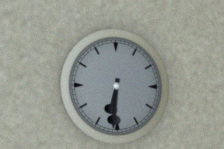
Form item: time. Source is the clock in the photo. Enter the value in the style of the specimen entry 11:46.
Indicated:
6:31
